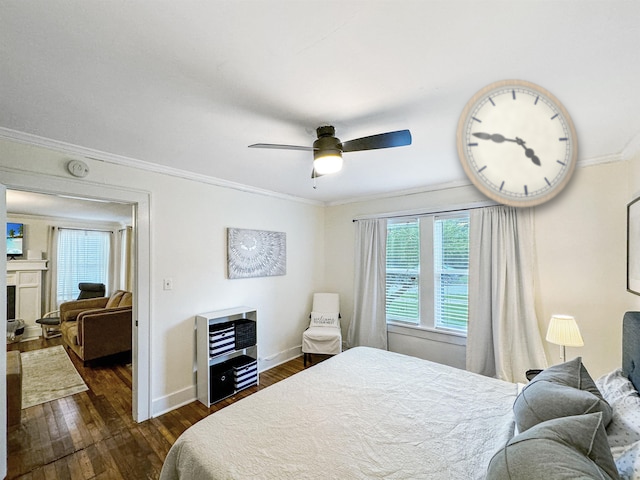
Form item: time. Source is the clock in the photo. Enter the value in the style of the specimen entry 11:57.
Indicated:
4:47
